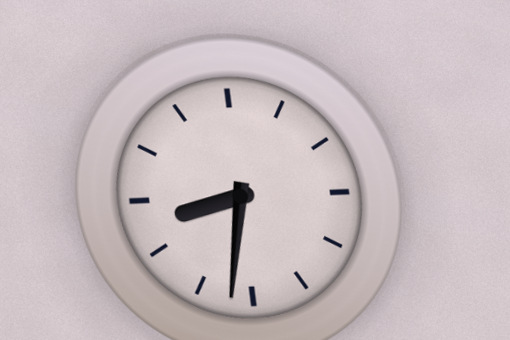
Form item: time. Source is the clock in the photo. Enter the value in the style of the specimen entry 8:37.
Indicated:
8:32
